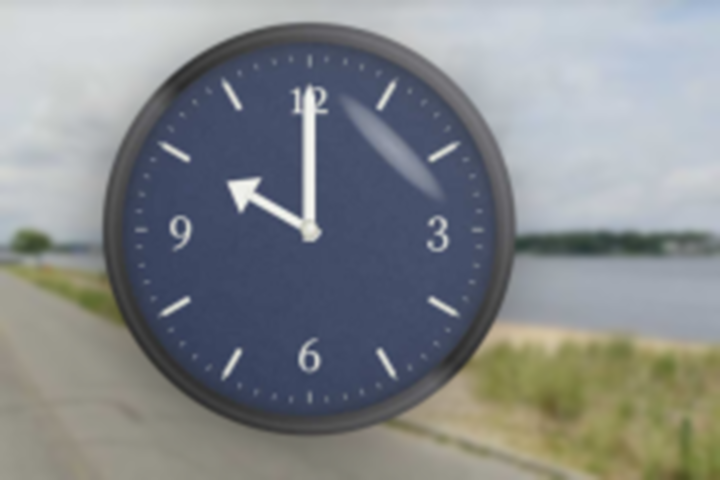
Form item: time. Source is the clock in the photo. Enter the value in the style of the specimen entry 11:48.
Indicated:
10:00
